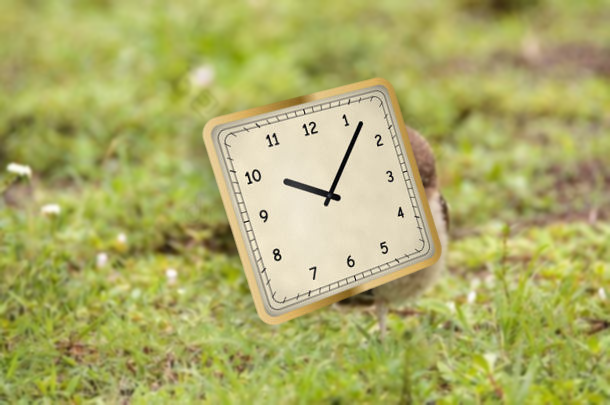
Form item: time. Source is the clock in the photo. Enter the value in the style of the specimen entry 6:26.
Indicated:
10:07
